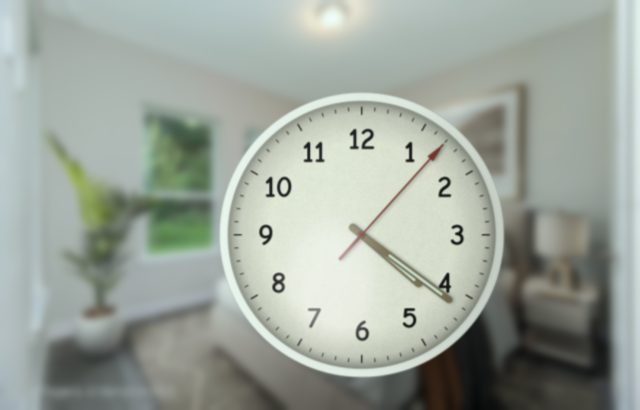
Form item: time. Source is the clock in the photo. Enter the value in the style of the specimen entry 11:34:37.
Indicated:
4:21:07
